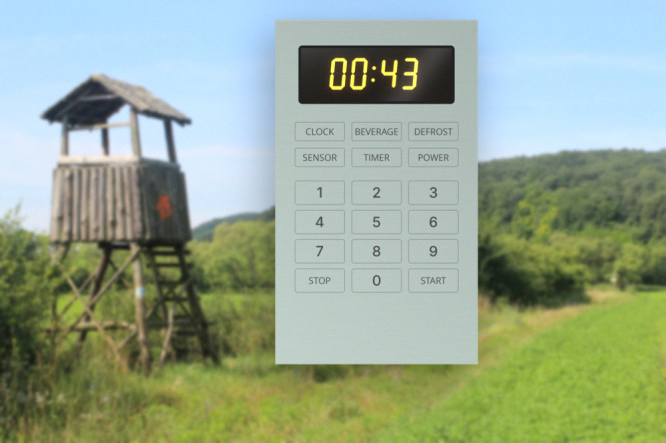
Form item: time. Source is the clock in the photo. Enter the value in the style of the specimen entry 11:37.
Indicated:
0:43
